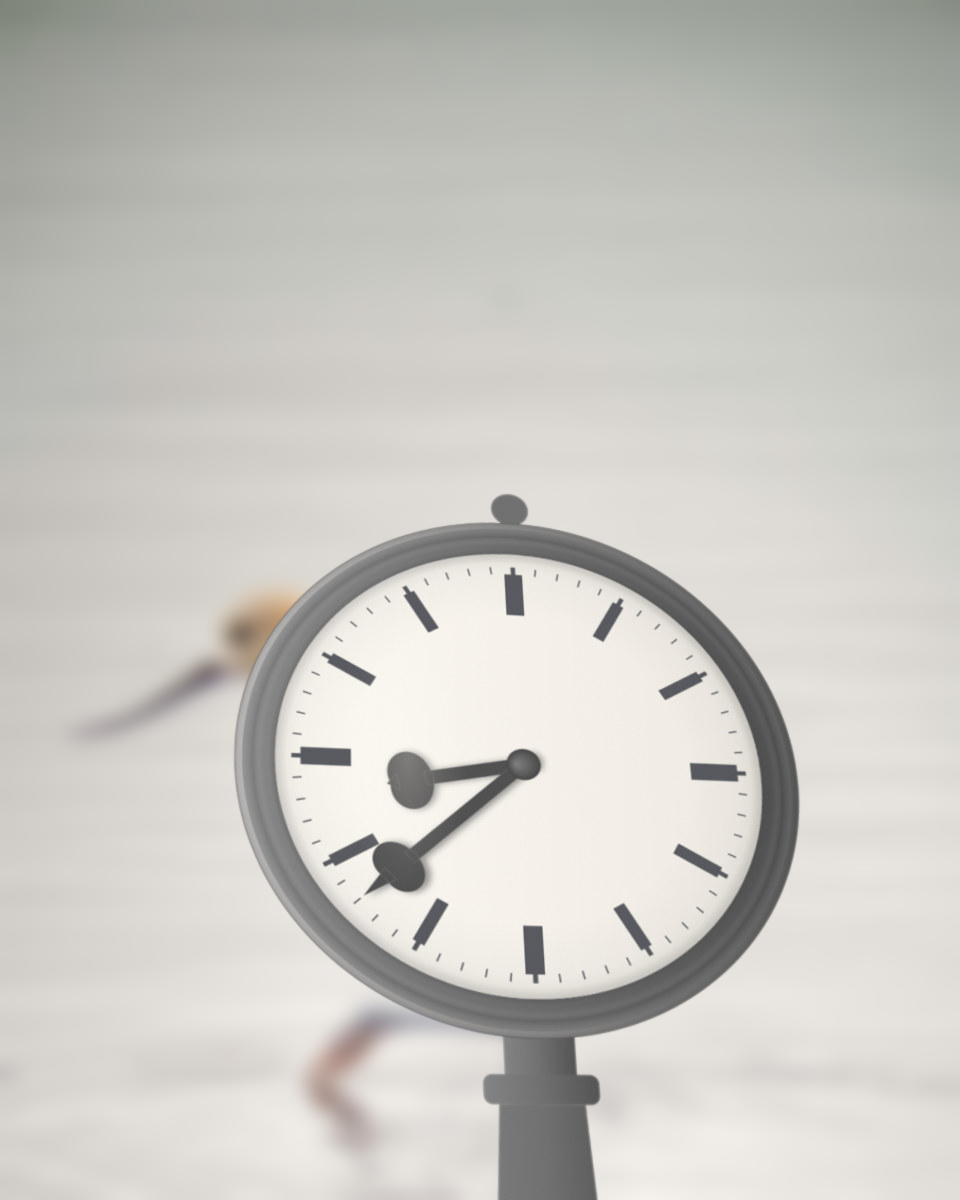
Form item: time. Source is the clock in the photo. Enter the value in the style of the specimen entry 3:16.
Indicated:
8:38
